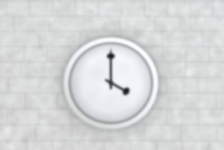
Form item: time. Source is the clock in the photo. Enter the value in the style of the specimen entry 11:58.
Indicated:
4:00
